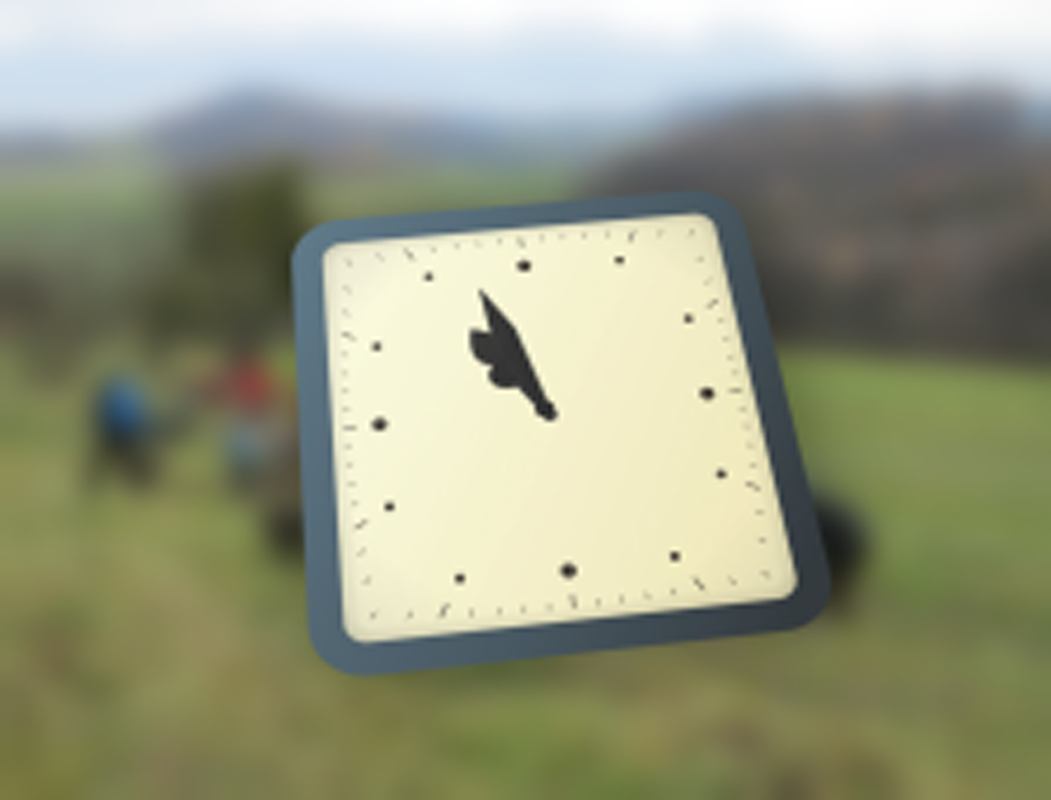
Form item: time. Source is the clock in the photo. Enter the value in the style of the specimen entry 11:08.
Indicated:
10:57
